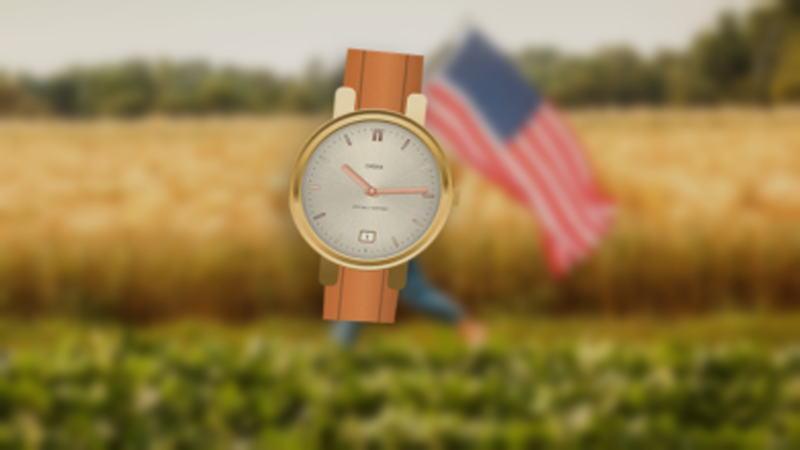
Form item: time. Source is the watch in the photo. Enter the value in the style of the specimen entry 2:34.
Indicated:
10:14
